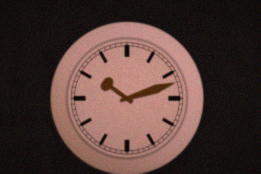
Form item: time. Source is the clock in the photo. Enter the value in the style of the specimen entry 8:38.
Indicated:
10:12
